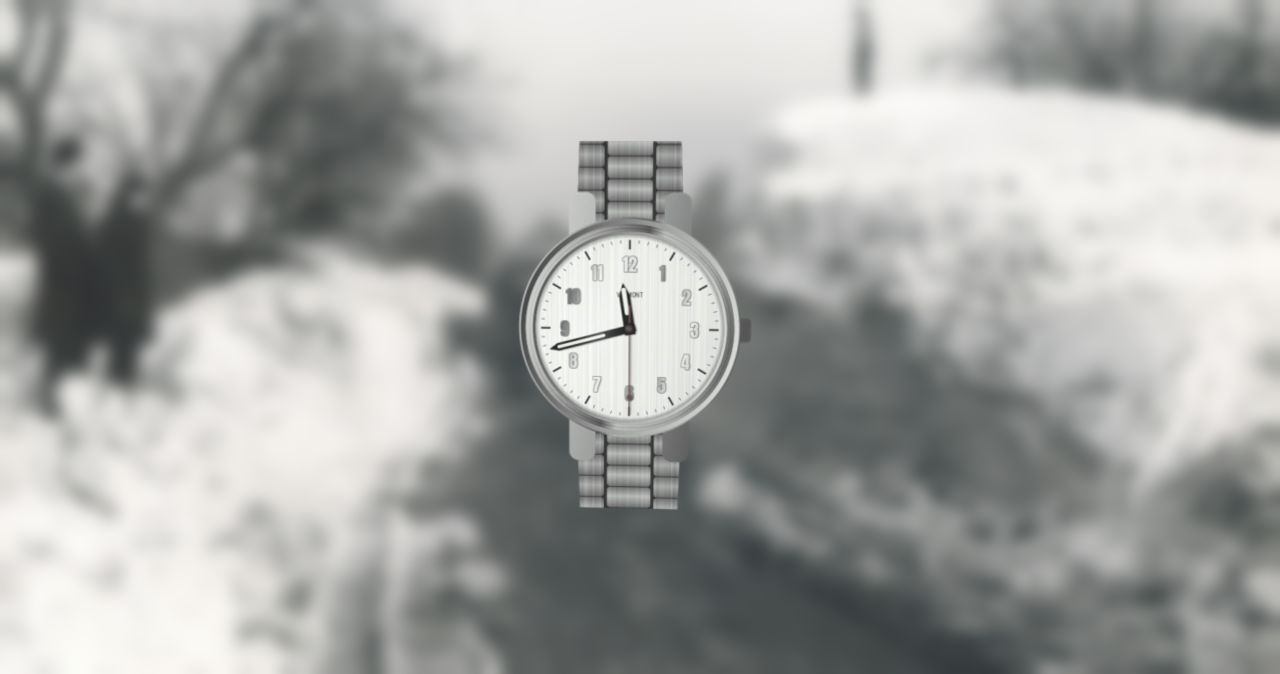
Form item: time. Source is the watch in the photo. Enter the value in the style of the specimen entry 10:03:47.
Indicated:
11:42:30
